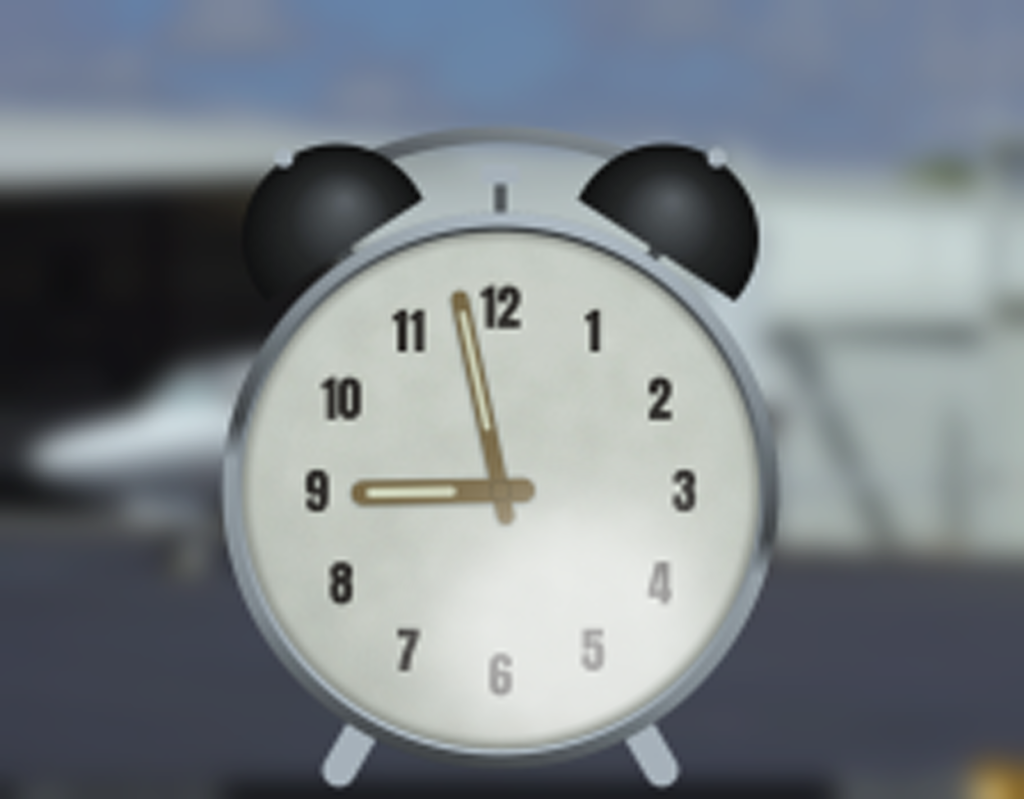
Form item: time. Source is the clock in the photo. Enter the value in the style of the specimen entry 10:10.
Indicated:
8:58
